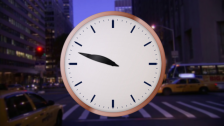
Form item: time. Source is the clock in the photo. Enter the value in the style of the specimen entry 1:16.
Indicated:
9:48
